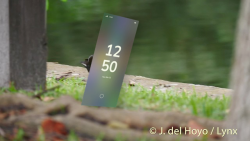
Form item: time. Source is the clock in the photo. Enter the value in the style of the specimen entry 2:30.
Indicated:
12:50
